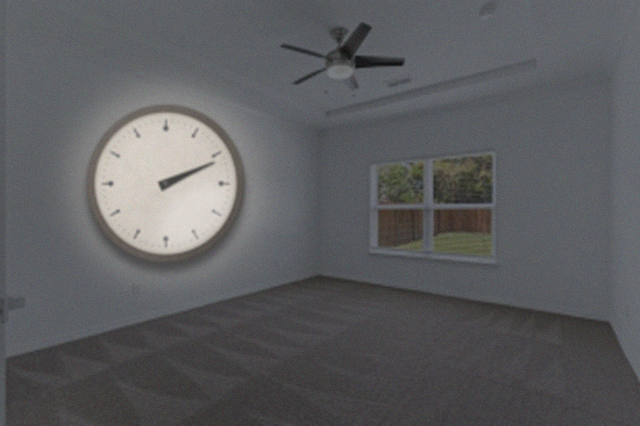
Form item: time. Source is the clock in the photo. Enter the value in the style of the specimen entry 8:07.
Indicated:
2:11
